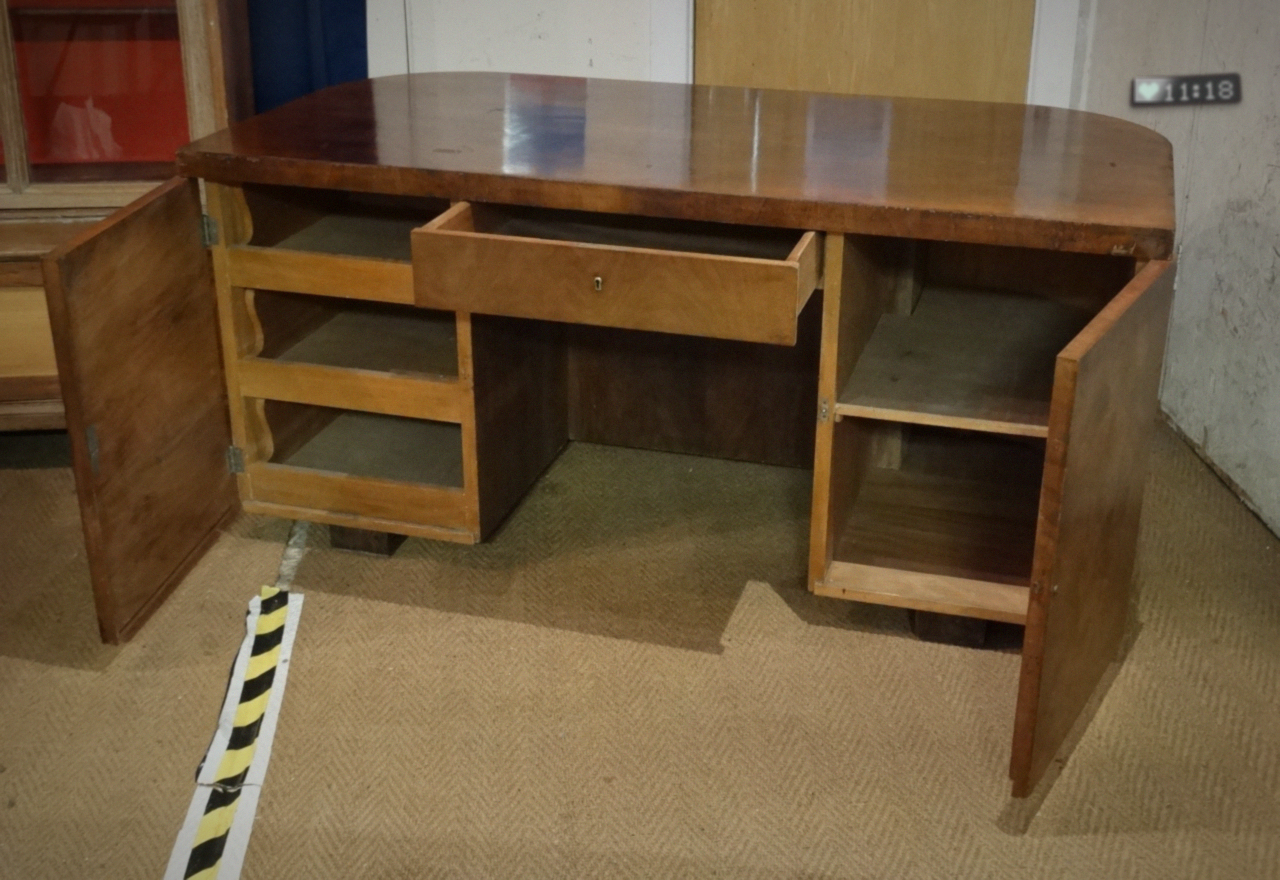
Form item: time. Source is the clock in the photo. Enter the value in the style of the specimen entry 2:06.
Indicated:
11:18
